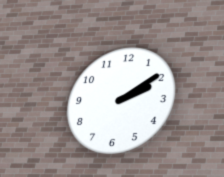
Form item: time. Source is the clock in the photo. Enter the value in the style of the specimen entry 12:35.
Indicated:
2:09
